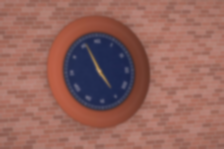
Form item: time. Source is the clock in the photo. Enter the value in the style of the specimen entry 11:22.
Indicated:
4:56
